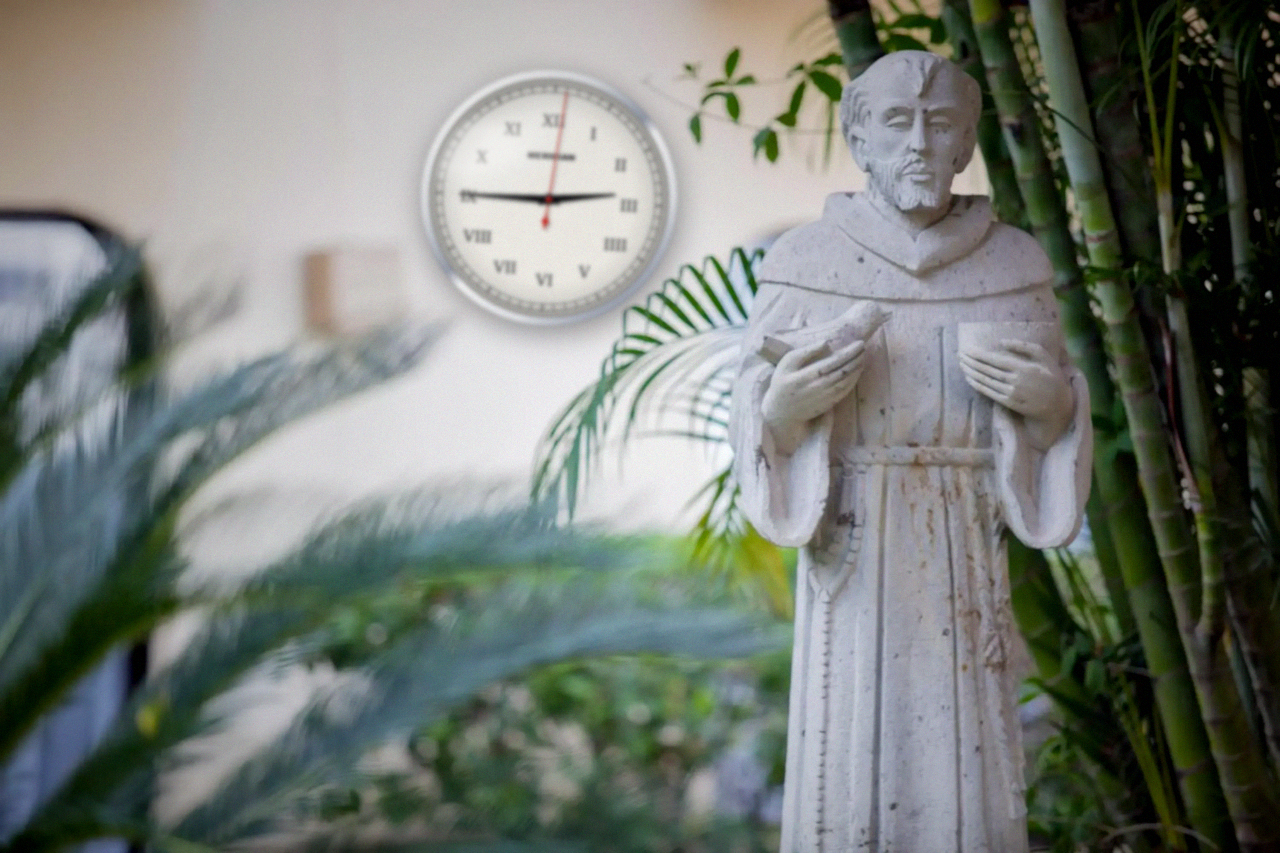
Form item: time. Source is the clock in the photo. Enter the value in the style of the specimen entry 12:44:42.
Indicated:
2:45:01
